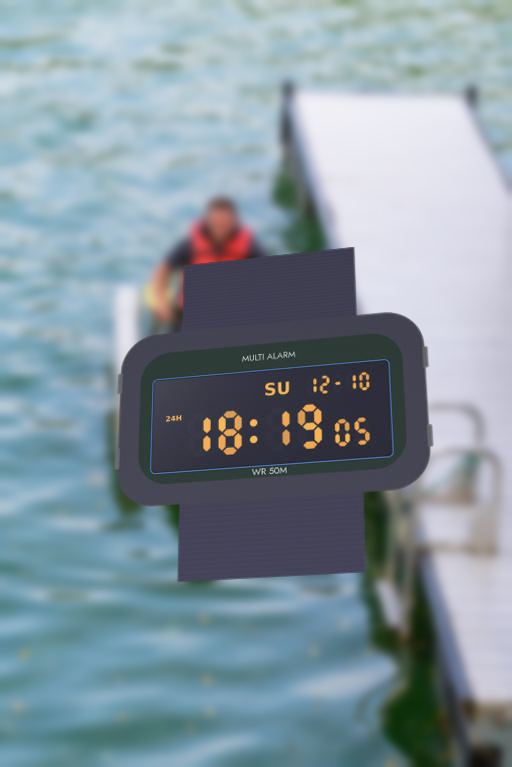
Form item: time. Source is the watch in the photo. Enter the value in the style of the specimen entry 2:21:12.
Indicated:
18:19:05
